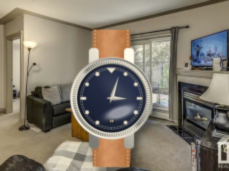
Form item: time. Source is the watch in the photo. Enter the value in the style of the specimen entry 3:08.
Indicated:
3:03
